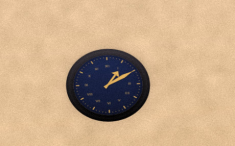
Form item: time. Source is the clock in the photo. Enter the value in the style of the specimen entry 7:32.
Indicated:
1:10
